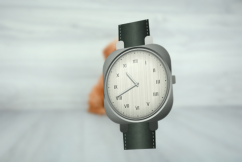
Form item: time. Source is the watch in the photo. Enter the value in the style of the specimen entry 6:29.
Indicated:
10:41
